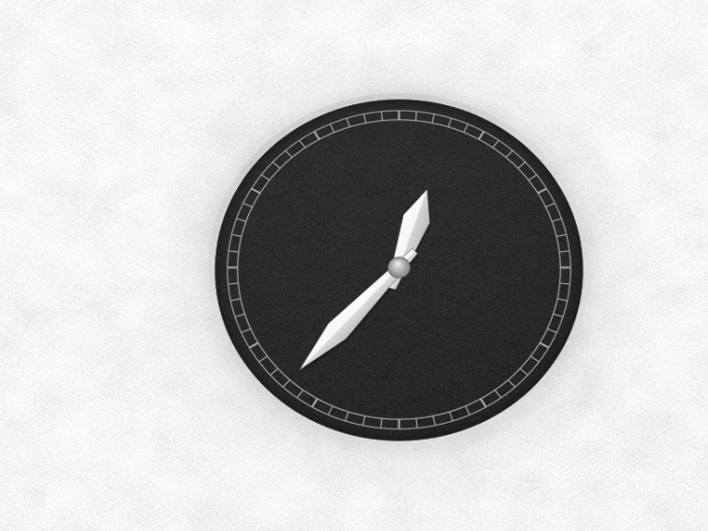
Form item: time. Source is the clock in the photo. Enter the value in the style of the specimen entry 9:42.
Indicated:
12:37
